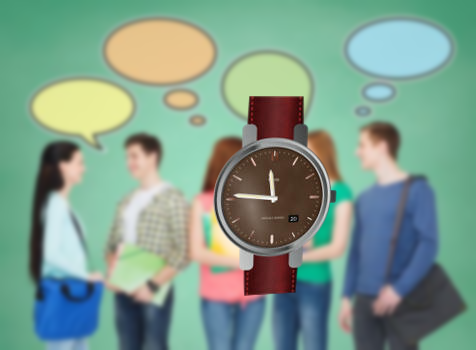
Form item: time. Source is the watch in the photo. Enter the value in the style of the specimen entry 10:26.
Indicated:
11:46
